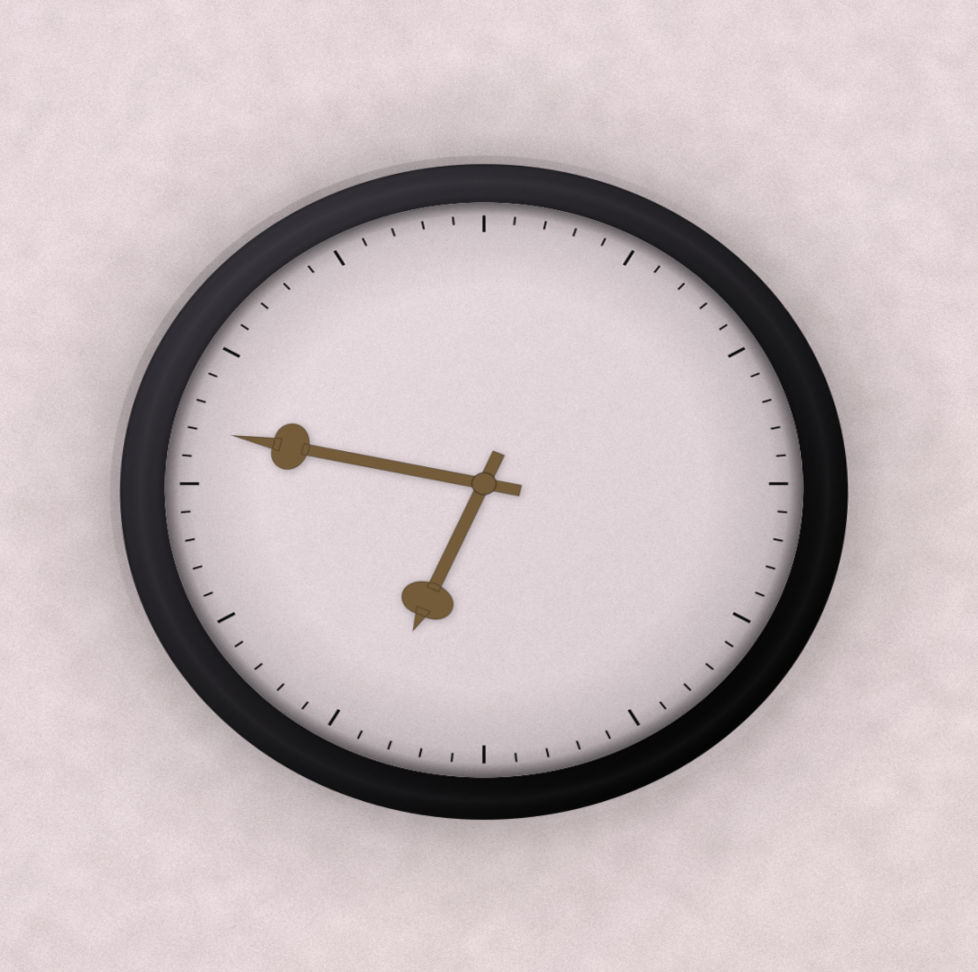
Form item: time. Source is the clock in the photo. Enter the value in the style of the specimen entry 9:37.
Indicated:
6:47
